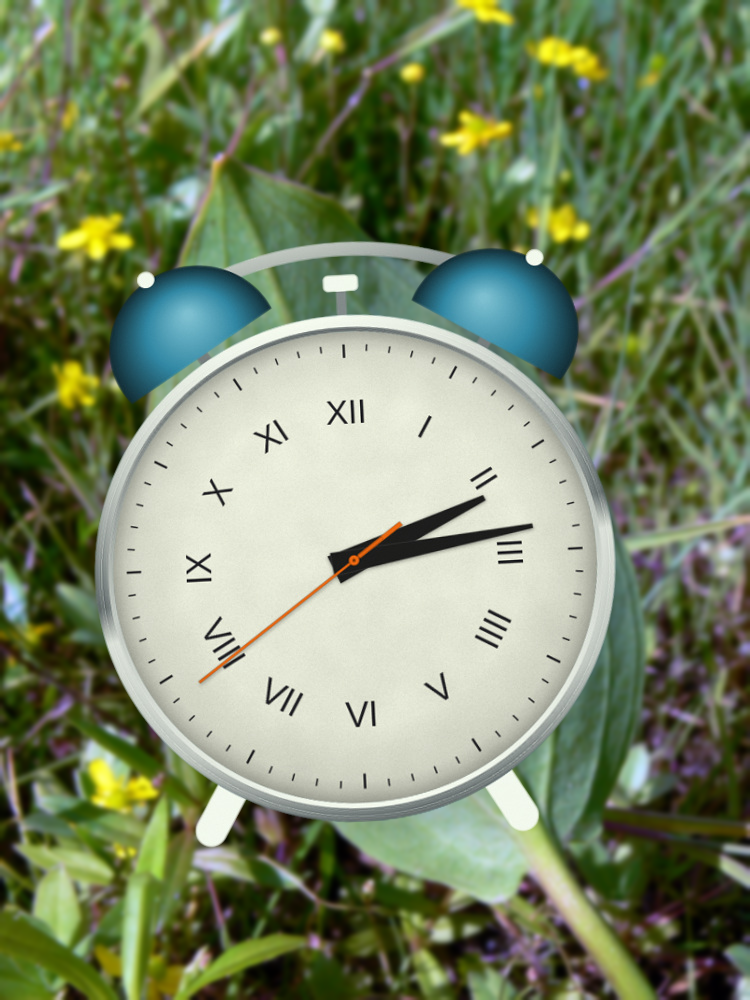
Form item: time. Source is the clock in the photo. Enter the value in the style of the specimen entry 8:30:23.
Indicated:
2:13:39
